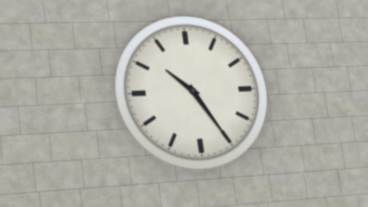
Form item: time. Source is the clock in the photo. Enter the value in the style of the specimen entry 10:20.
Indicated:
10:25
